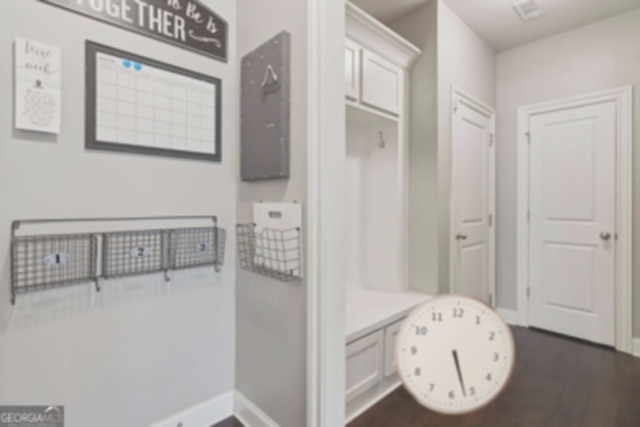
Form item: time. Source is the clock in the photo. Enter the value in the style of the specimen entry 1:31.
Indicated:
5:27
